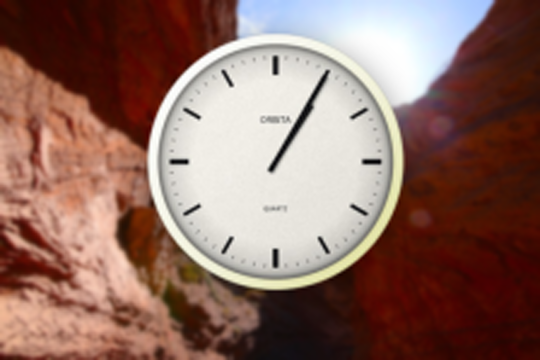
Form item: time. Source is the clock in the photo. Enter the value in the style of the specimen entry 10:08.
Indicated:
1:05
